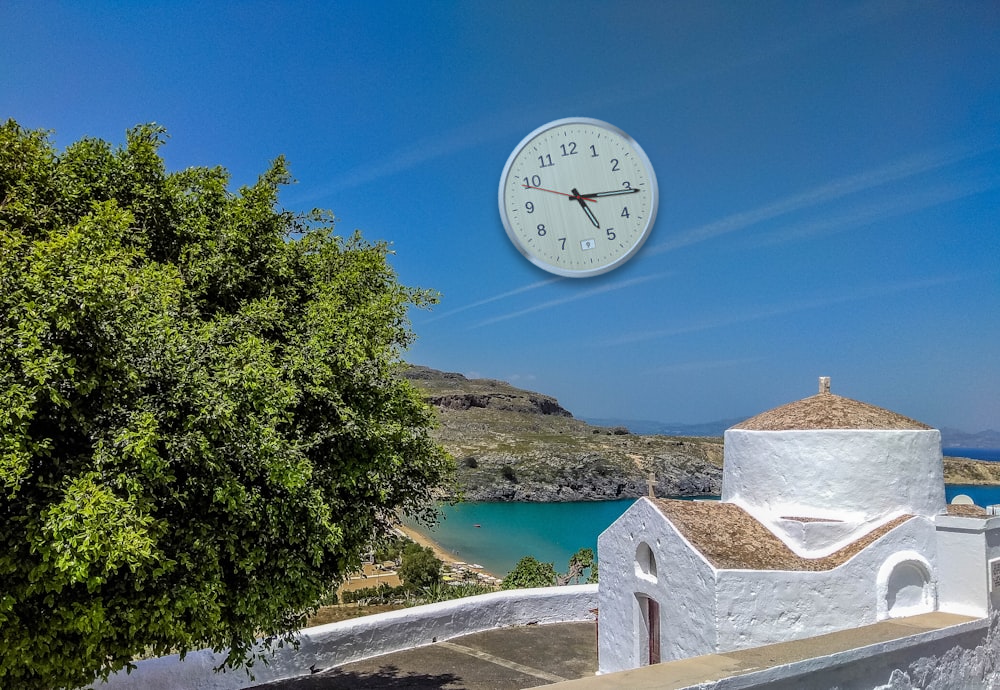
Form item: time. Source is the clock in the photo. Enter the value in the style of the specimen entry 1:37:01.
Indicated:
5:15:49
